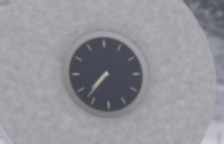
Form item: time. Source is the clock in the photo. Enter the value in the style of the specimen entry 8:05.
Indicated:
7:37
